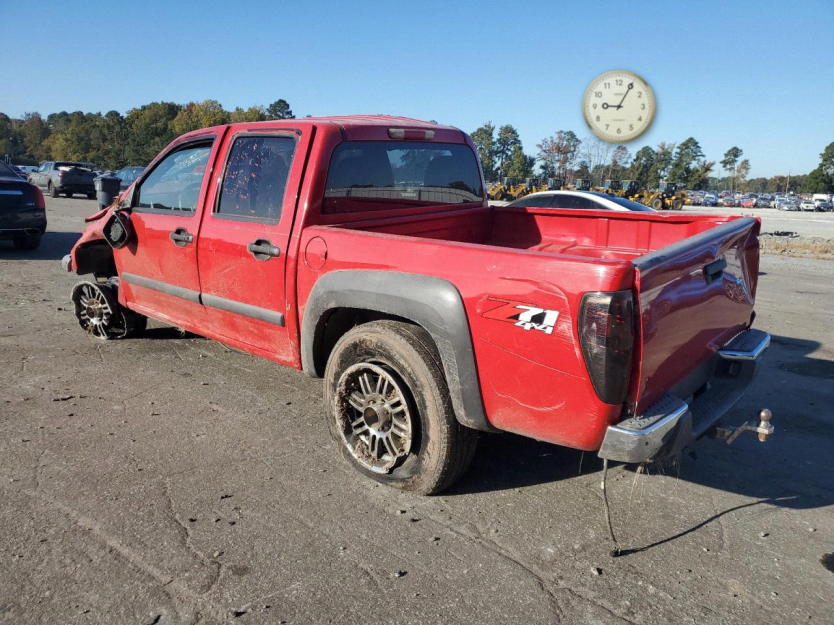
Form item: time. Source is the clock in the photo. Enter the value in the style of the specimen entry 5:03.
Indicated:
9:05
